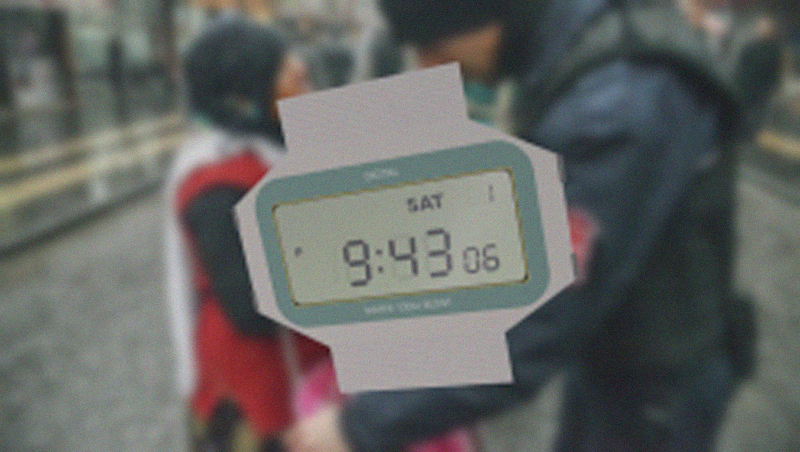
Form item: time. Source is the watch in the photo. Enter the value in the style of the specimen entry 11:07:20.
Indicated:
9:43:06
